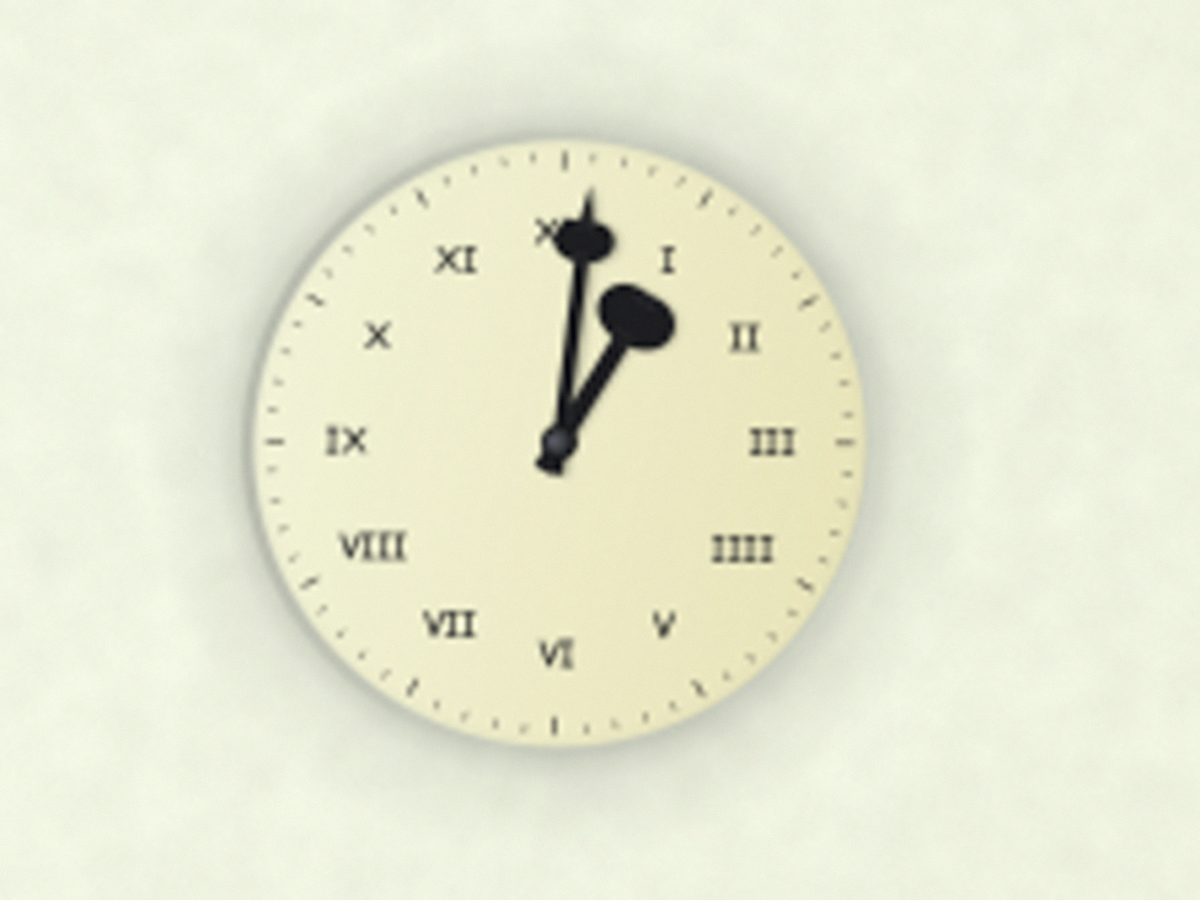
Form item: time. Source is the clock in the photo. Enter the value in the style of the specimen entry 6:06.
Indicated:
1:01
